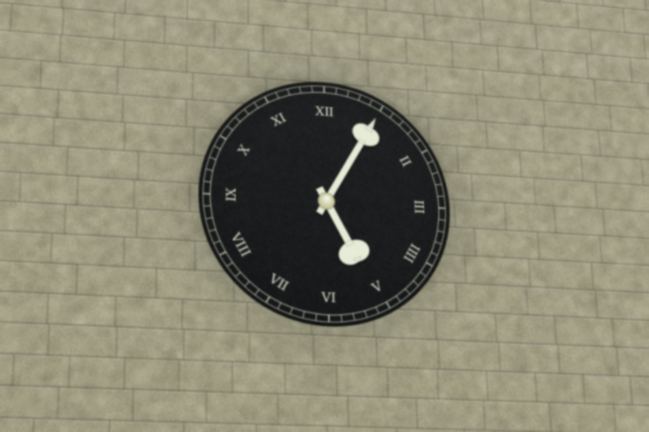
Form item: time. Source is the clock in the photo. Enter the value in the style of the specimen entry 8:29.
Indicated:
5:05
